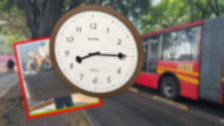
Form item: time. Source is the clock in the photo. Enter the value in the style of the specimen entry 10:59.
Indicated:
8:15
